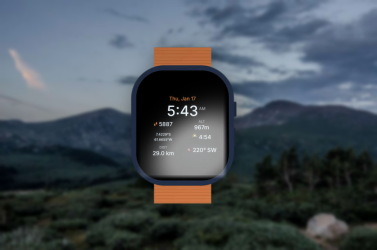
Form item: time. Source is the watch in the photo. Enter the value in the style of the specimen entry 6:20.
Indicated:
5:43
